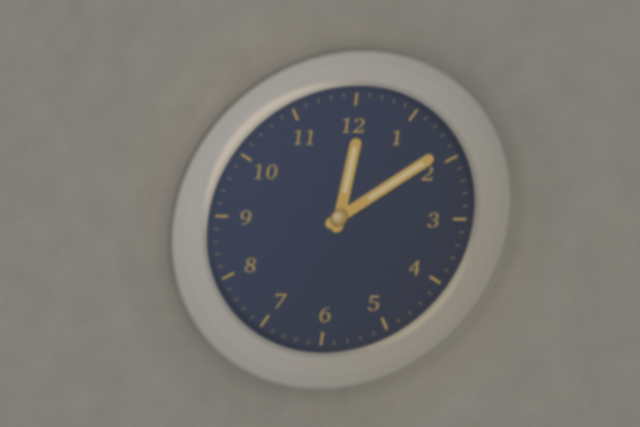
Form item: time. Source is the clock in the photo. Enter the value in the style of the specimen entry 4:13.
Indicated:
12:09
